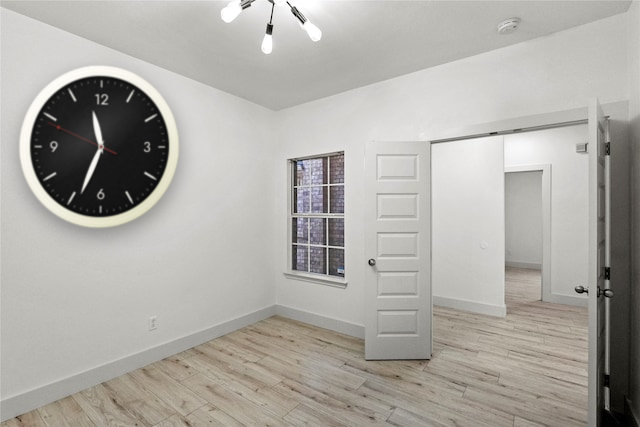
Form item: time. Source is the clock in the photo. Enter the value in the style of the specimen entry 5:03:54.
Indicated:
11:33:49
